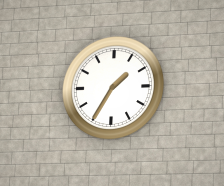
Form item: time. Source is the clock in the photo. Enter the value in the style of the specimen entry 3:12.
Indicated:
1:35
